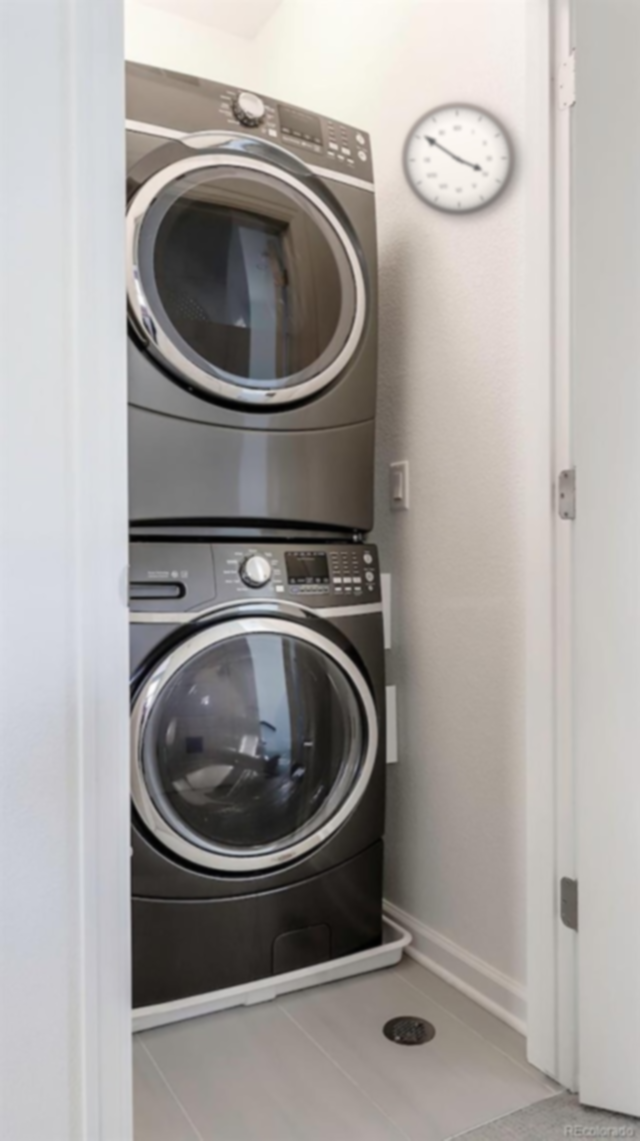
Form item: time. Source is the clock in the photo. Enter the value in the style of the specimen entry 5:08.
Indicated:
3:51
